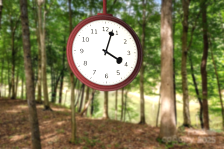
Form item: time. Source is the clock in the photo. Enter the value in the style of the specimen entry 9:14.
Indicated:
4:03
